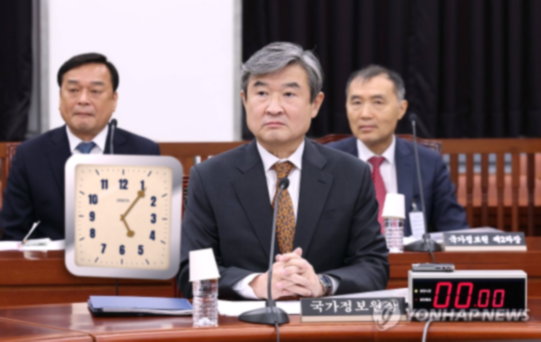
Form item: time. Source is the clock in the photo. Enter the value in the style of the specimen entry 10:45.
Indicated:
5:06
